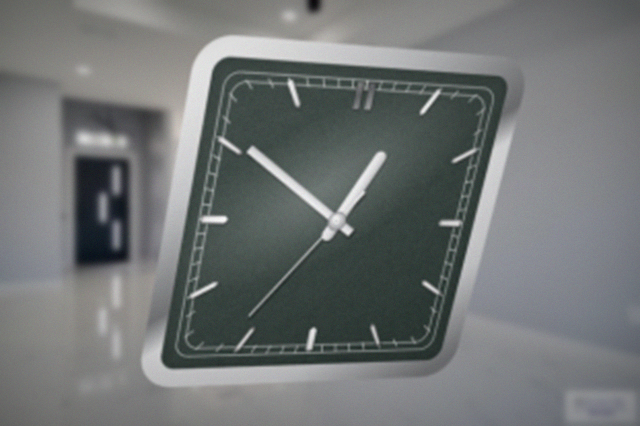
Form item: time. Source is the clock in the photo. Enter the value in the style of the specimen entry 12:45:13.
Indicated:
12:50:36
